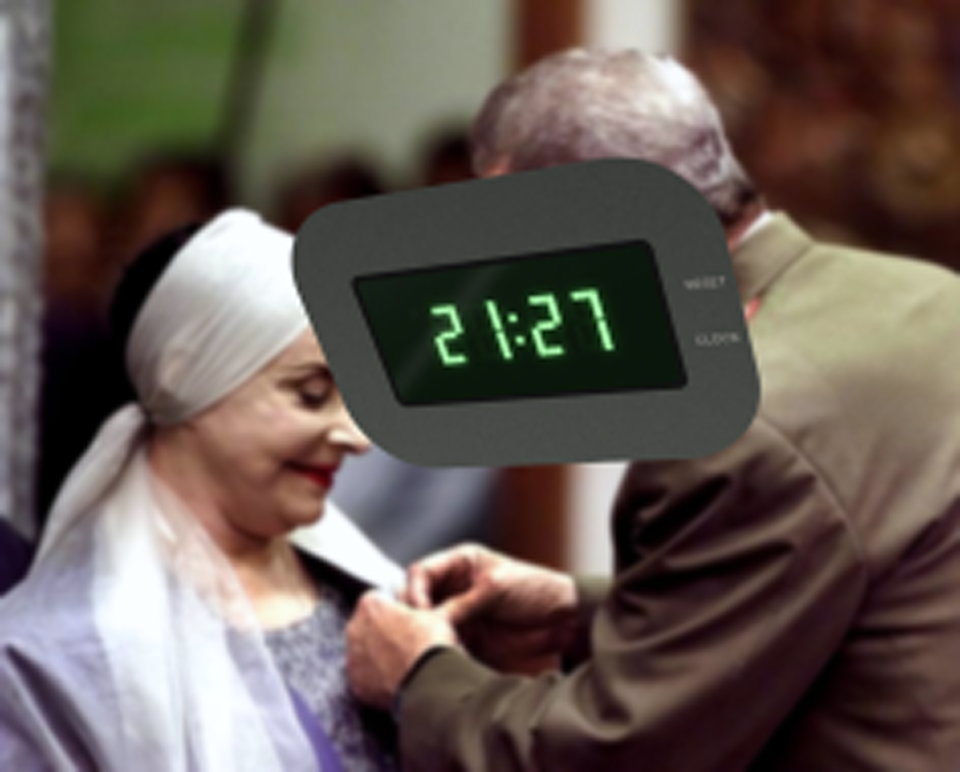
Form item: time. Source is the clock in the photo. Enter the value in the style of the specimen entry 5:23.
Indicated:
21:27
